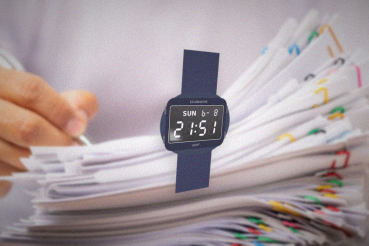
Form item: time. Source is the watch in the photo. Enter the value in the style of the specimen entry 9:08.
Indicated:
21:51
